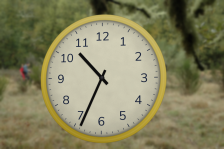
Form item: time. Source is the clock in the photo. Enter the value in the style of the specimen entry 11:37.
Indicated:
10:34
